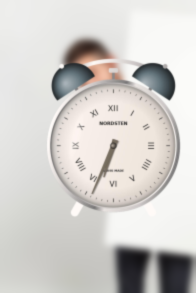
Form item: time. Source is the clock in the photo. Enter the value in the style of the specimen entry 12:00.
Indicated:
6:34
